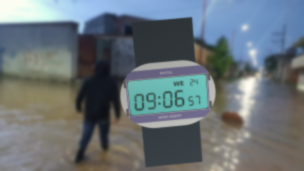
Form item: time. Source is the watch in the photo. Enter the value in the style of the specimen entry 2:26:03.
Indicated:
9:06:57
